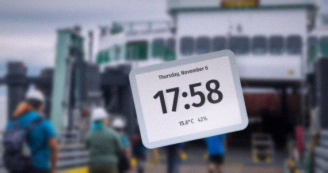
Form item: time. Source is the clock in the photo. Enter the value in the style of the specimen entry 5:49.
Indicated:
17:58
